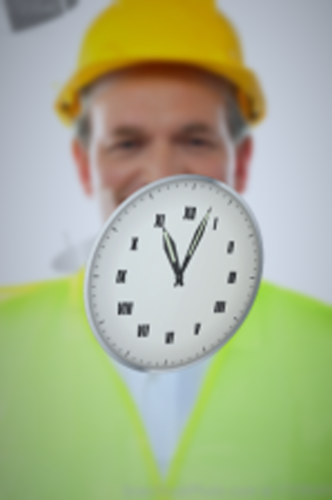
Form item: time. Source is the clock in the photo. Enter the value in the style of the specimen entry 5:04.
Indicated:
11:03
